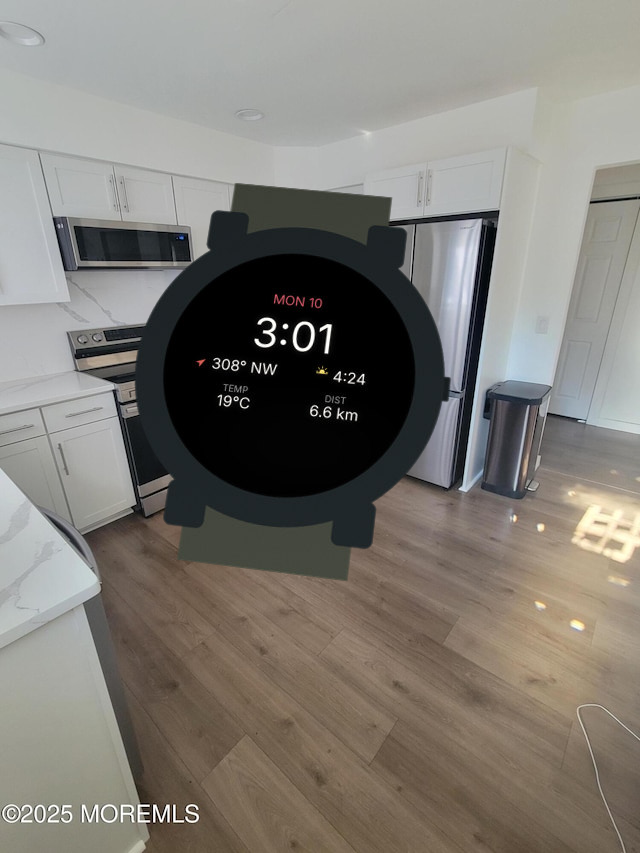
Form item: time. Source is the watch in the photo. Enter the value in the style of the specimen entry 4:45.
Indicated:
3:01
